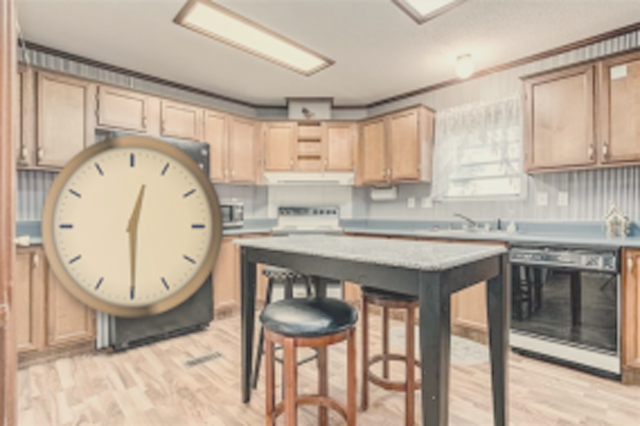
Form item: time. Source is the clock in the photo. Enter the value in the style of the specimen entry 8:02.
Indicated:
12:30
